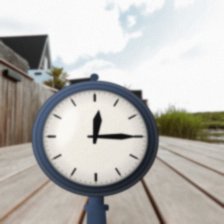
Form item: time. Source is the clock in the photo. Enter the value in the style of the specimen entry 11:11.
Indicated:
12:15
